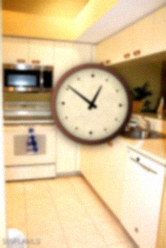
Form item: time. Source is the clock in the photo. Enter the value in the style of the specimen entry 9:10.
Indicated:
12:51
